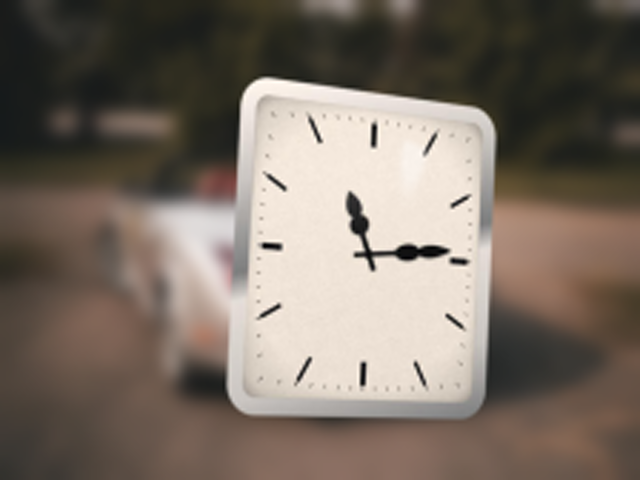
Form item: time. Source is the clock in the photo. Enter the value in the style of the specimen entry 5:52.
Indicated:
11:14
